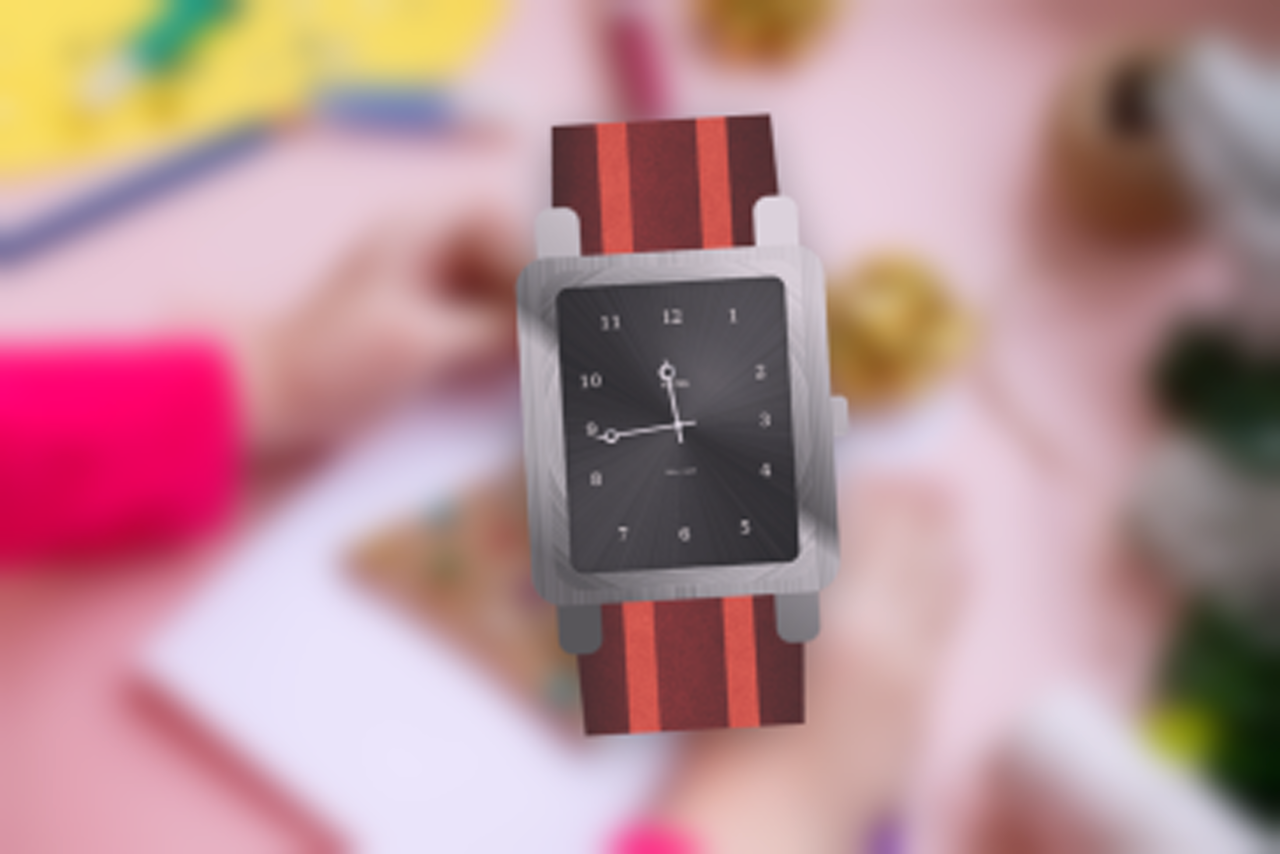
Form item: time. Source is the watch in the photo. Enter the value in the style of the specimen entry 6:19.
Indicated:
11:44
